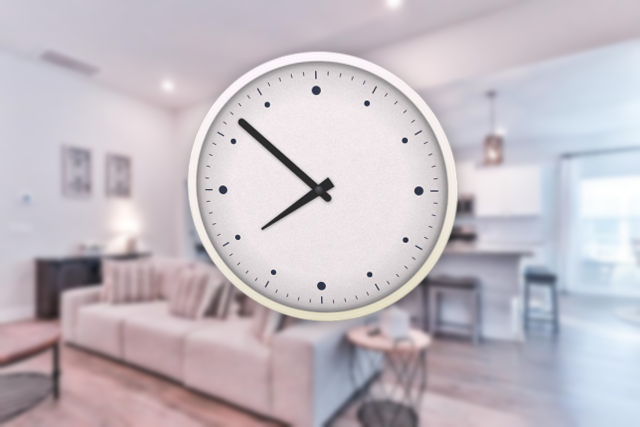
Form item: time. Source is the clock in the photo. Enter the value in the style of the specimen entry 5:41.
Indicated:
7:52
